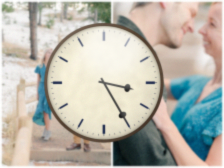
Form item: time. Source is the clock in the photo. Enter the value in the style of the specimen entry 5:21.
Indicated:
3:25
